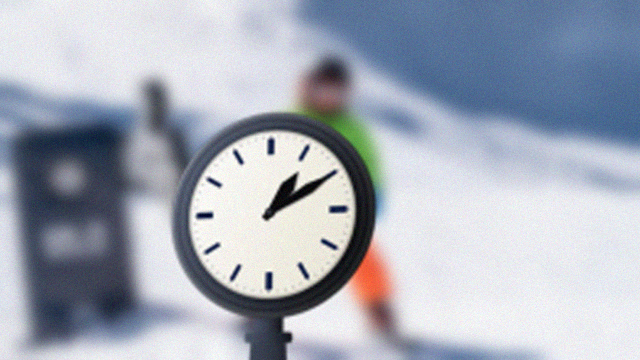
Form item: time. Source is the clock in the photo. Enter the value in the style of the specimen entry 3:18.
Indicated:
1:10
